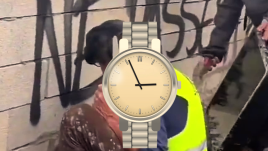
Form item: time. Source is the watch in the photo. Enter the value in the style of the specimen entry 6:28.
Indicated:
2:56
